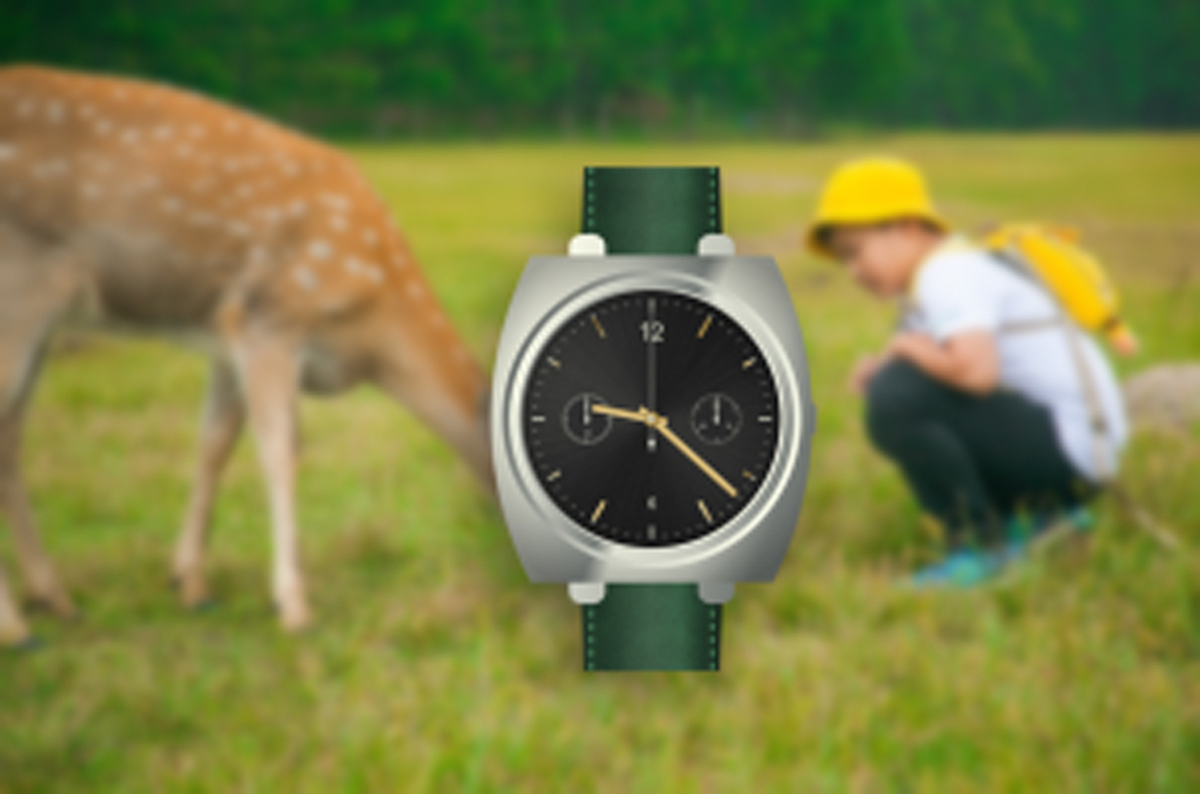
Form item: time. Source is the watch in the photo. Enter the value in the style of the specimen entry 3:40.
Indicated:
9:22
